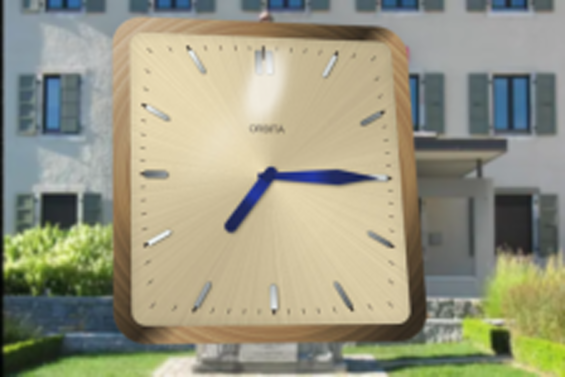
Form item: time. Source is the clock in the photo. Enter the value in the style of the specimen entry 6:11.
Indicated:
7:15
